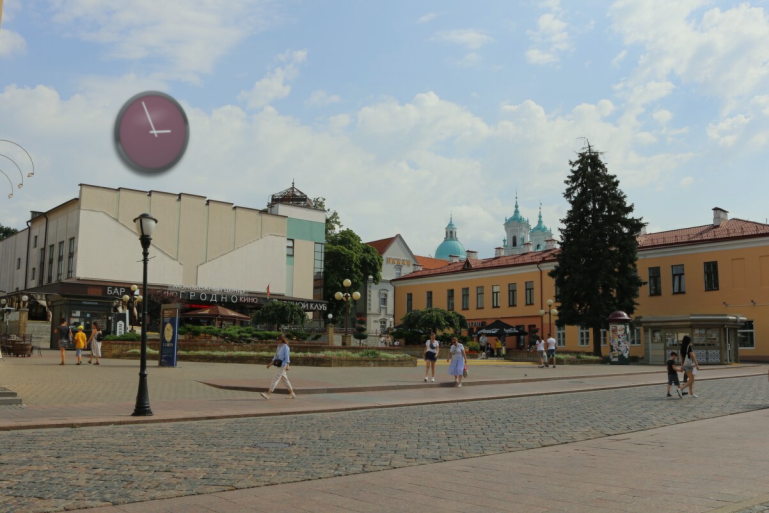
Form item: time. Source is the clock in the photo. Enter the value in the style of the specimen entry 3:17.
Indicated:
2:56
